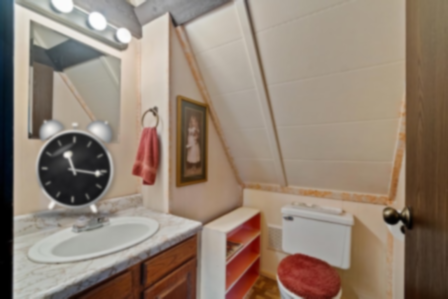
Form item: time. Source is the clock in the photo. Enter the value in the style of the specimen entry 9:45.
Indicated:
11:16
